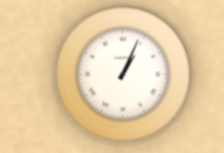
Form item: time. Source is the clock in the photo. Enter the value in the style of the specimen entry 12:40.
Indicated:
1:04
